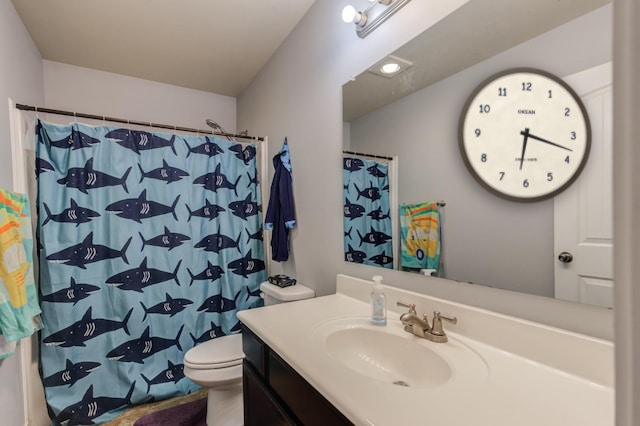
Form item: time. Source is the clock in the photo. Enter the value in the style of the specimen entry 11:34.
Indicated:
6:18
